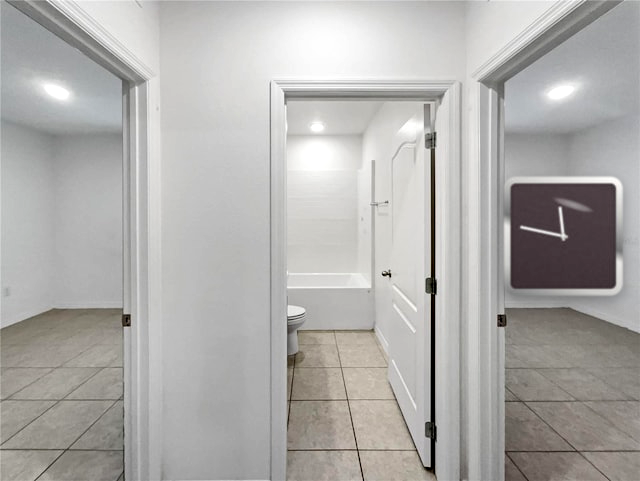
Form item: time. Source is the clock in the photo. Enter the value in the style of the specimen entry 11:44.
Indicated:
11:47
